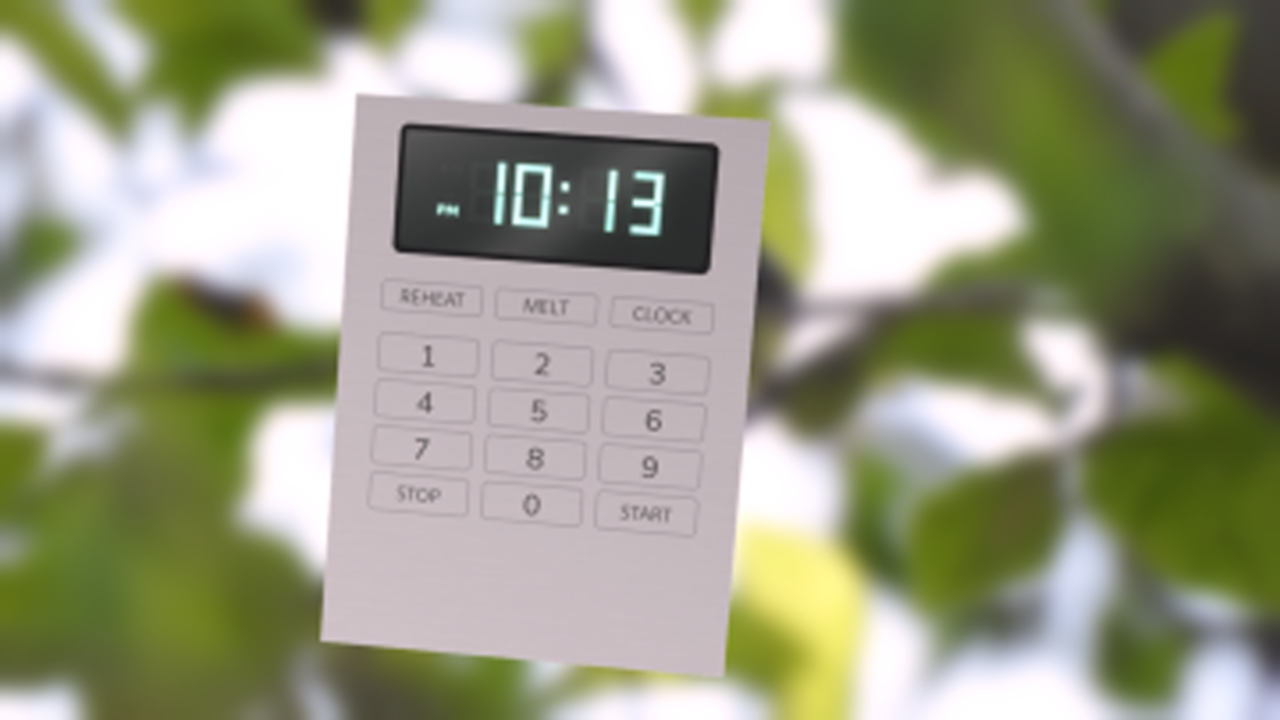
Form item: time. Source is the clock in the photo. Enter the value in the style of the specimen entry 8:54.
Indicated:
10:13
